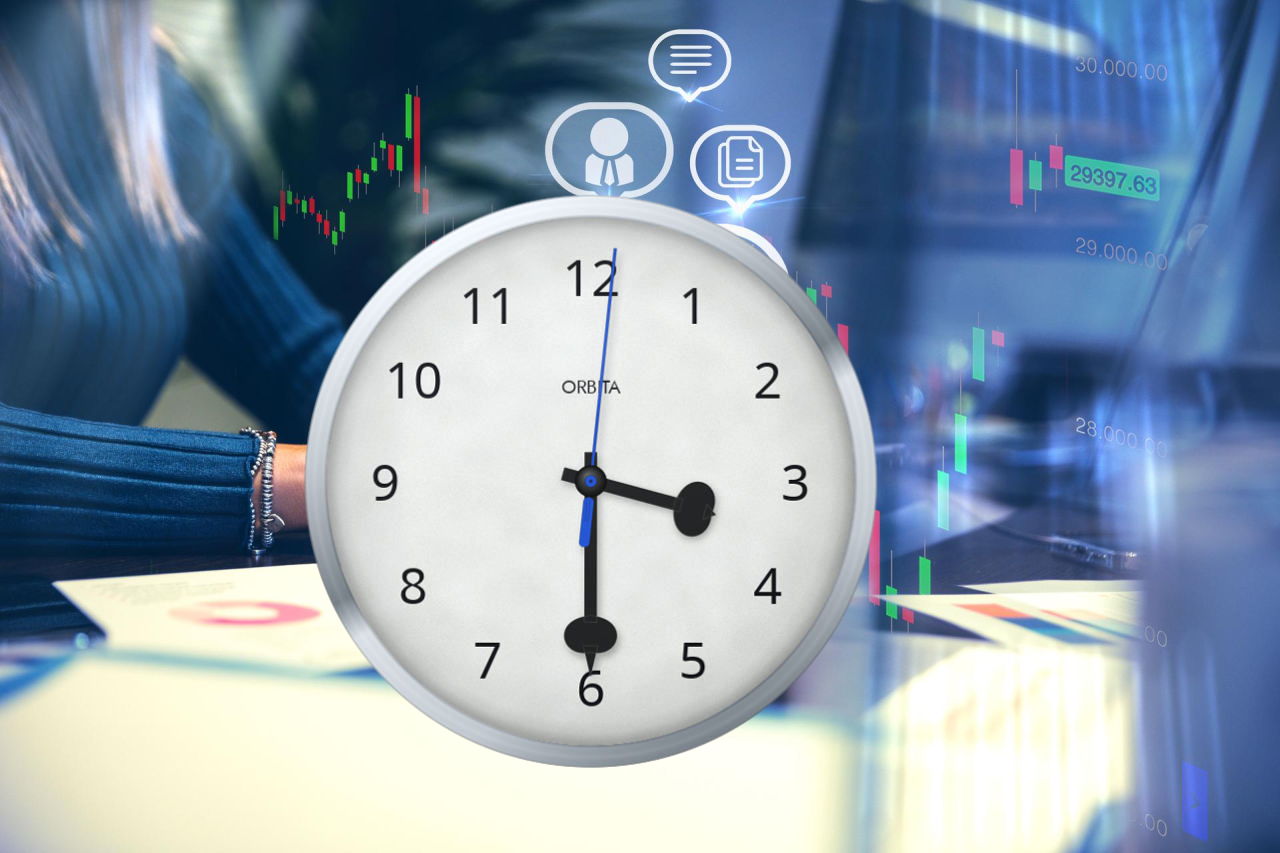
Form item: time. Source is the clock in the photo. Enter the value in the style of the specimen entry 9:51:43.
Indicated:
3:30:01
